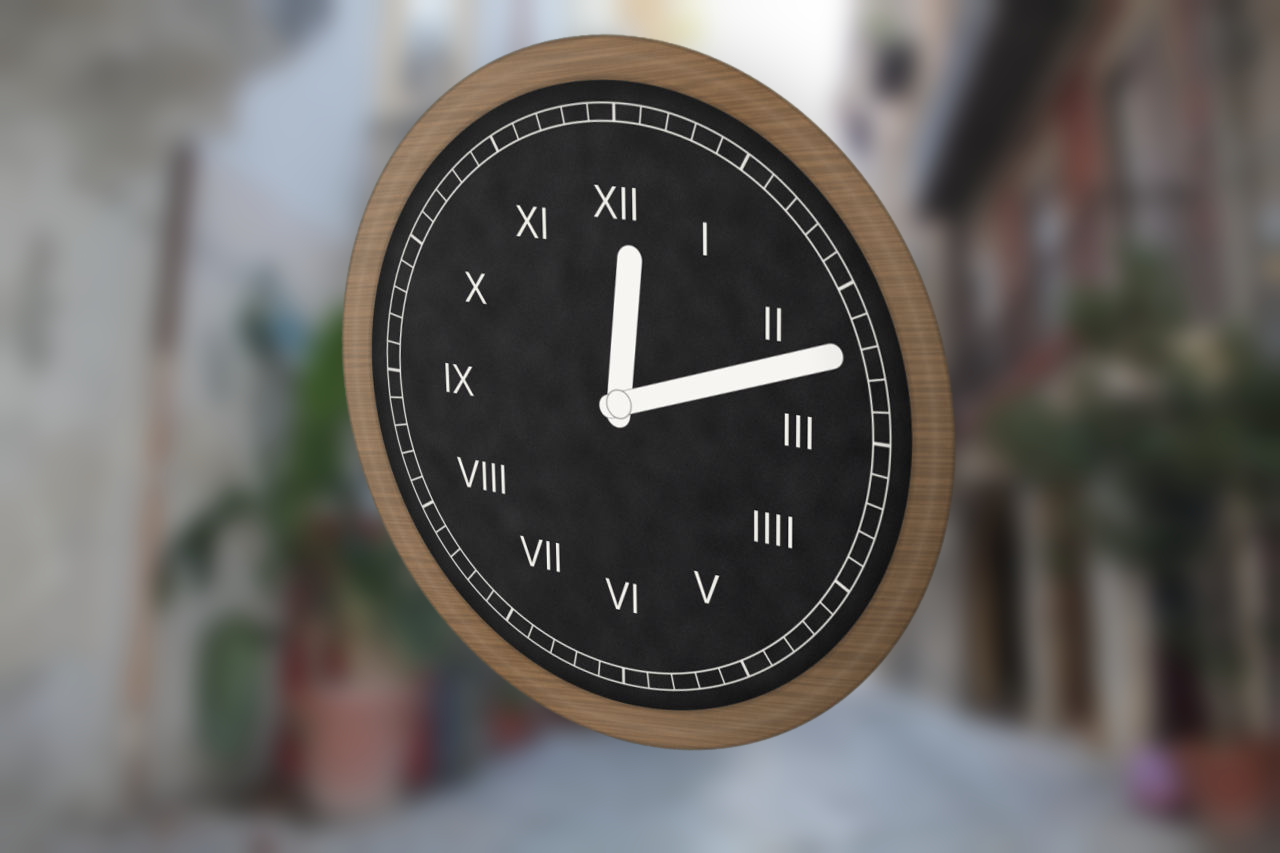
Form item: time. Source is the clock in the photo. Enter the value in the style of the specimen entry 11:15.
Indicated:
12:12
